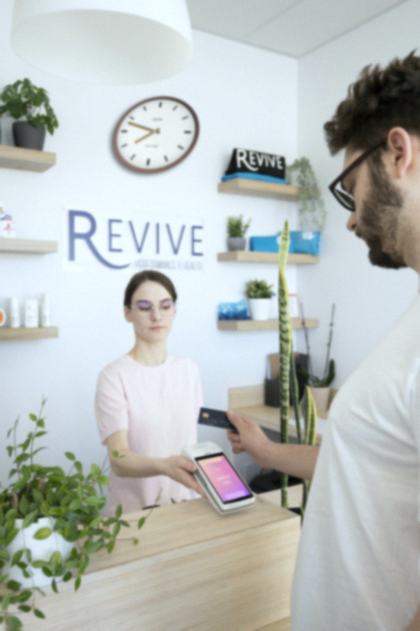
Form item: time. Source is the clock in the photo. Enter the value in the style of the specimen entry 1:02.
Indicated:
7:48
